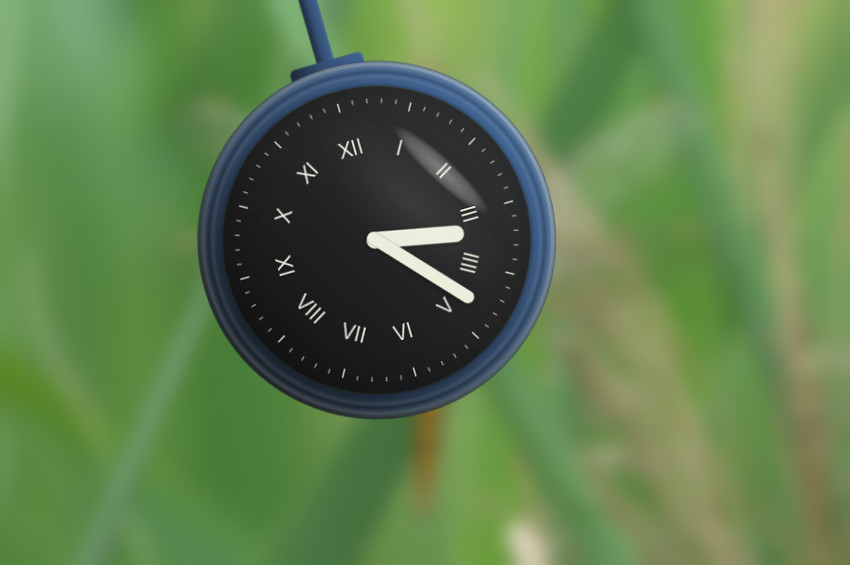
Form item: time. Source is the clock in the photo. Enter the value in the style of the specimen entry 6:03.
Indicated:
3:23
